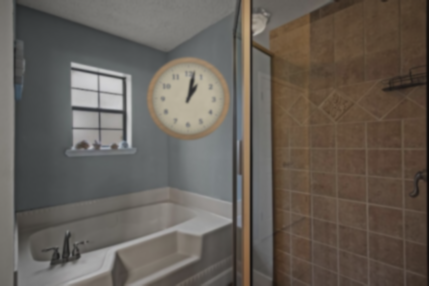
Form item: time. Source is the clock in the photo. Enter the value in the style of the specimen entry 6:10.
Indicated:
1:02
